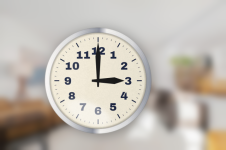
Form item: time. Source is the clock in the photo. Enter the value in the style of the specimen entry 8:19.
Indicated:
3:00
